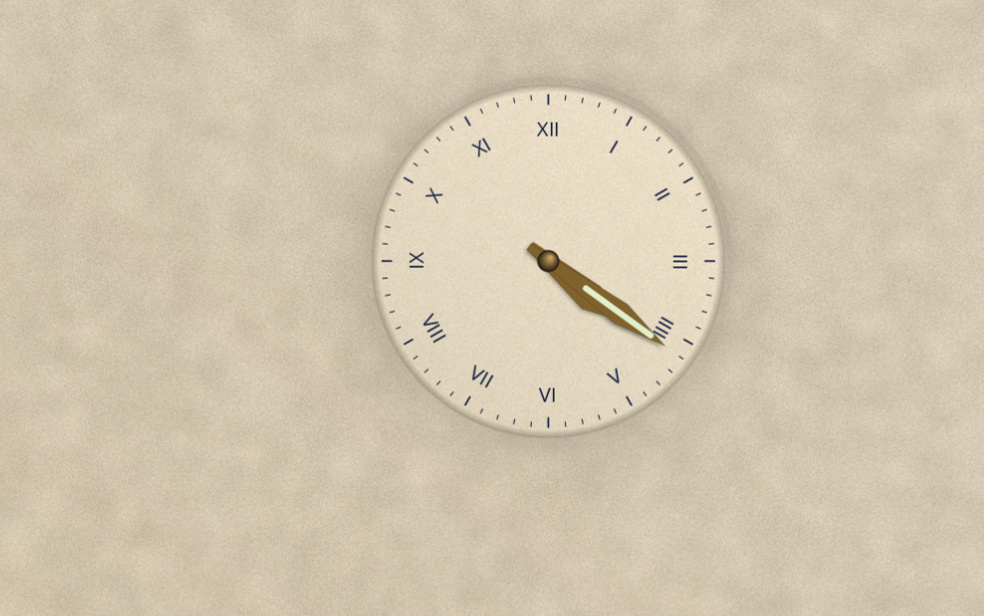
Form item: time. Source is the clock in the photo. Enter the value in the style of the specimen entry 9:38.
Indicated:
4:21
